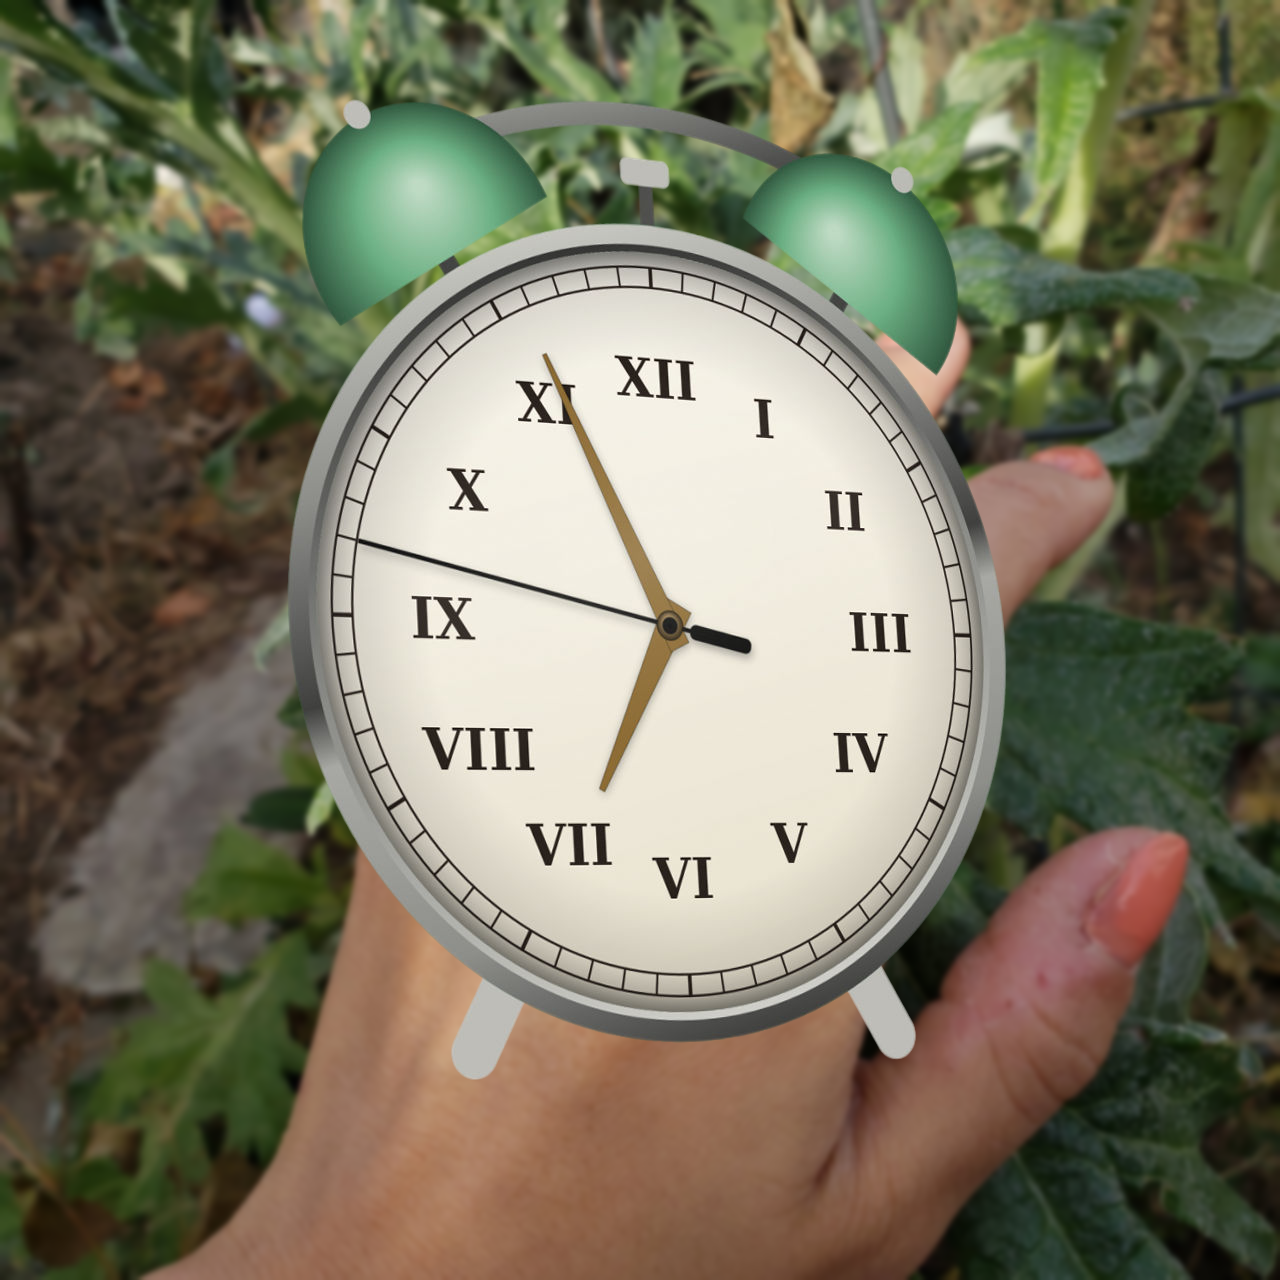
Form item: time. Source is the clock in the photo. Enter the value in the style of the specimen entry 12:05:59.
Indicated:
6:55:47
